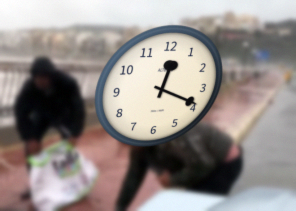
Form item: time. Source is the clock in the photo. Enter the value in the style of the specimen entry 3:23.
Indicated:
12:19
